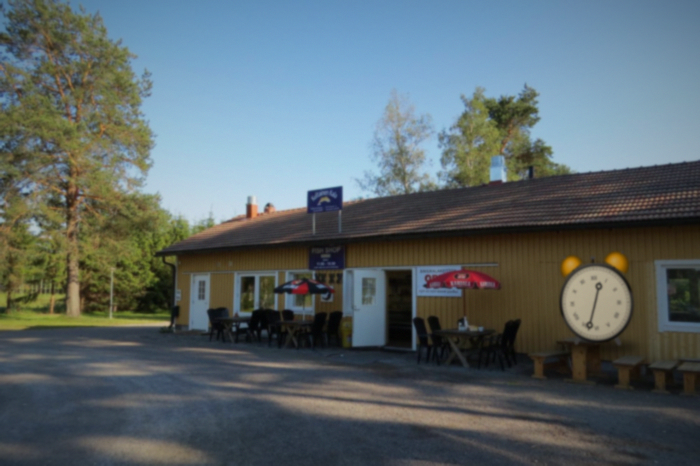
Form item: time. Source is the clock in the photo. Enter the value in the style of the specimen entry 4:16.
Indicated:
12:33
